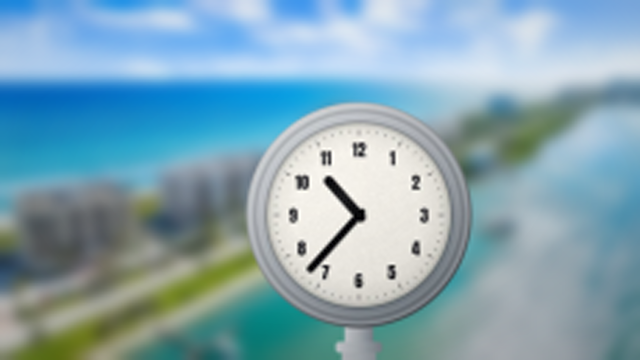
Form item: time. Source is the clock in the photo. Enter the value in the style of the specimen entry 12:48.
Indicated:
10:37
